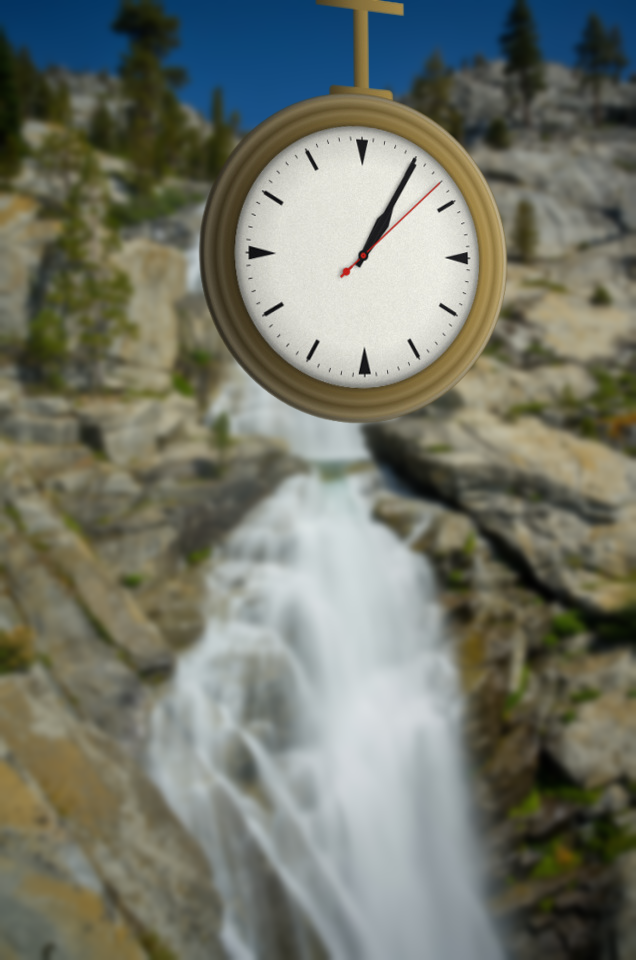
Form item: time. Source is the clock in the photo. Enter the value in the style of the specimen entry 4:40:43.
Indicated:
1:05:08
